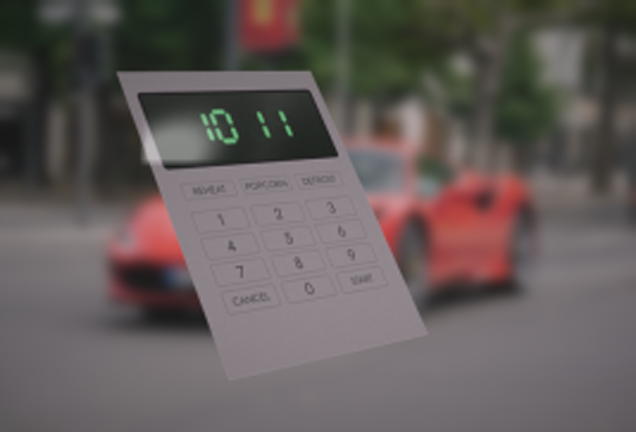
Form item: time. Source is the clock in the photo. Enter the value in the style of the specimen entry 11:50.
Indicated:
10:11
